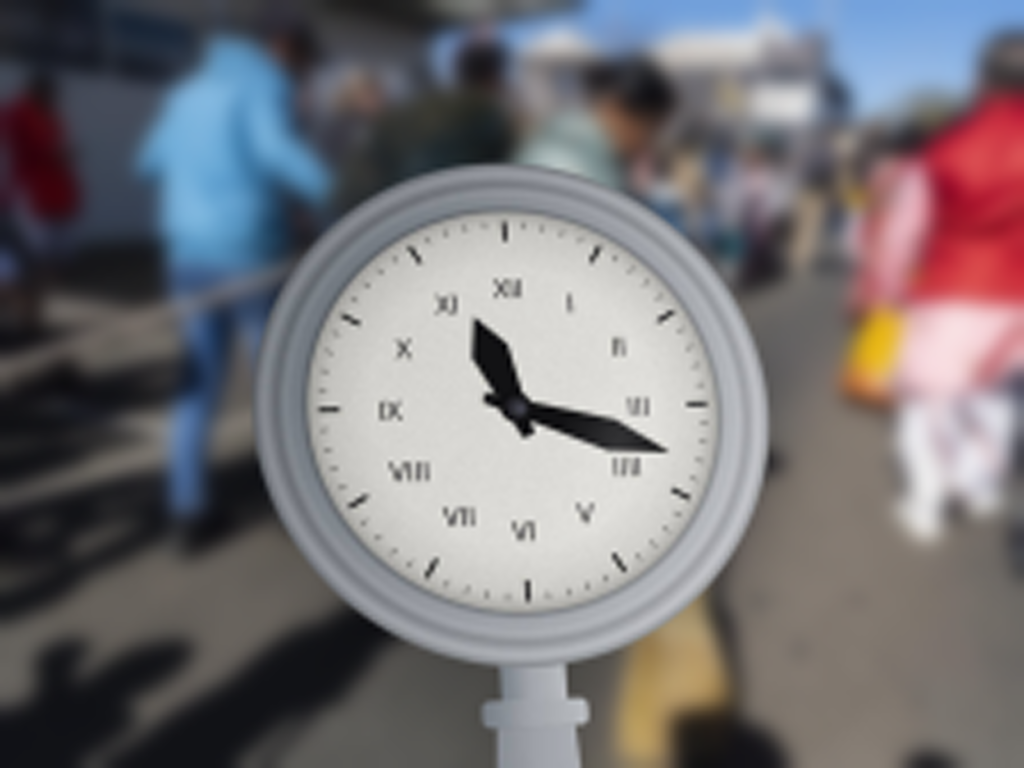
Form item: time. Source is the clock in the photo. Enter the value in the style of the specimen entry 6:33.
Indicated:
11:18
